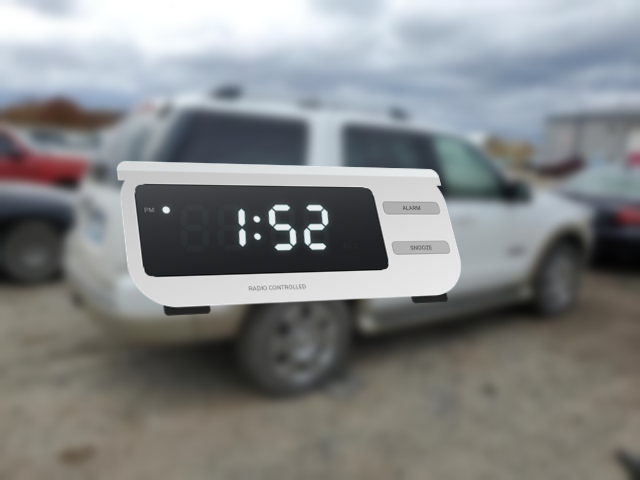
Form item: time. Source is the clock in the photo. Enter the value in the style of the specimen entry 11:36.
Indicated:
1:52
